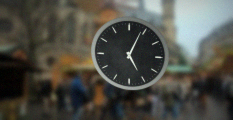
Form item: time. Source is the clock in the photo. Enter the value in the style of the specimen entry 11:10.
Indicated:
5:04
